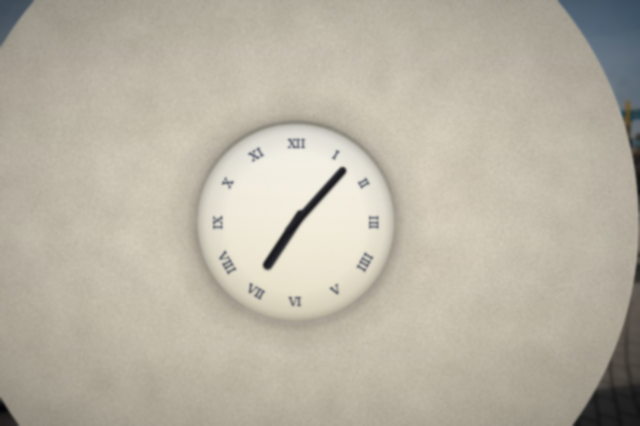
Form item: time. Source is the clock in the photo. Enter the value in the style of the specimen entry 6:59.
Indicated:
7:07
